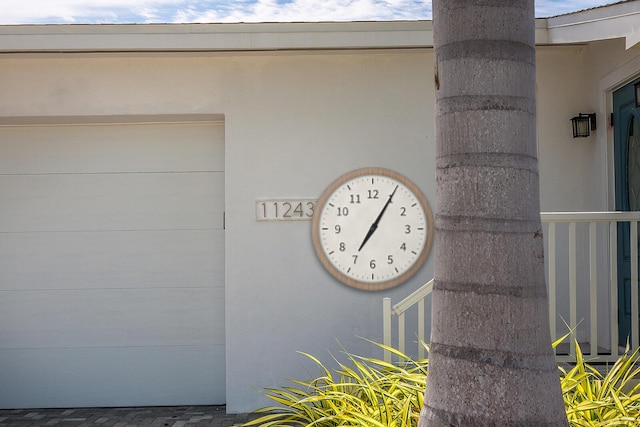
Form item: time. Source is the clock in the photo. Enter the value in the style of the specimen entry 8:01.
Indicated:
7:05
